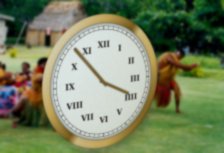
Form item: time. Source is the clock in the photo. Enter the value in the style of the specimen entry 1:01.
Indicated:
3:53
